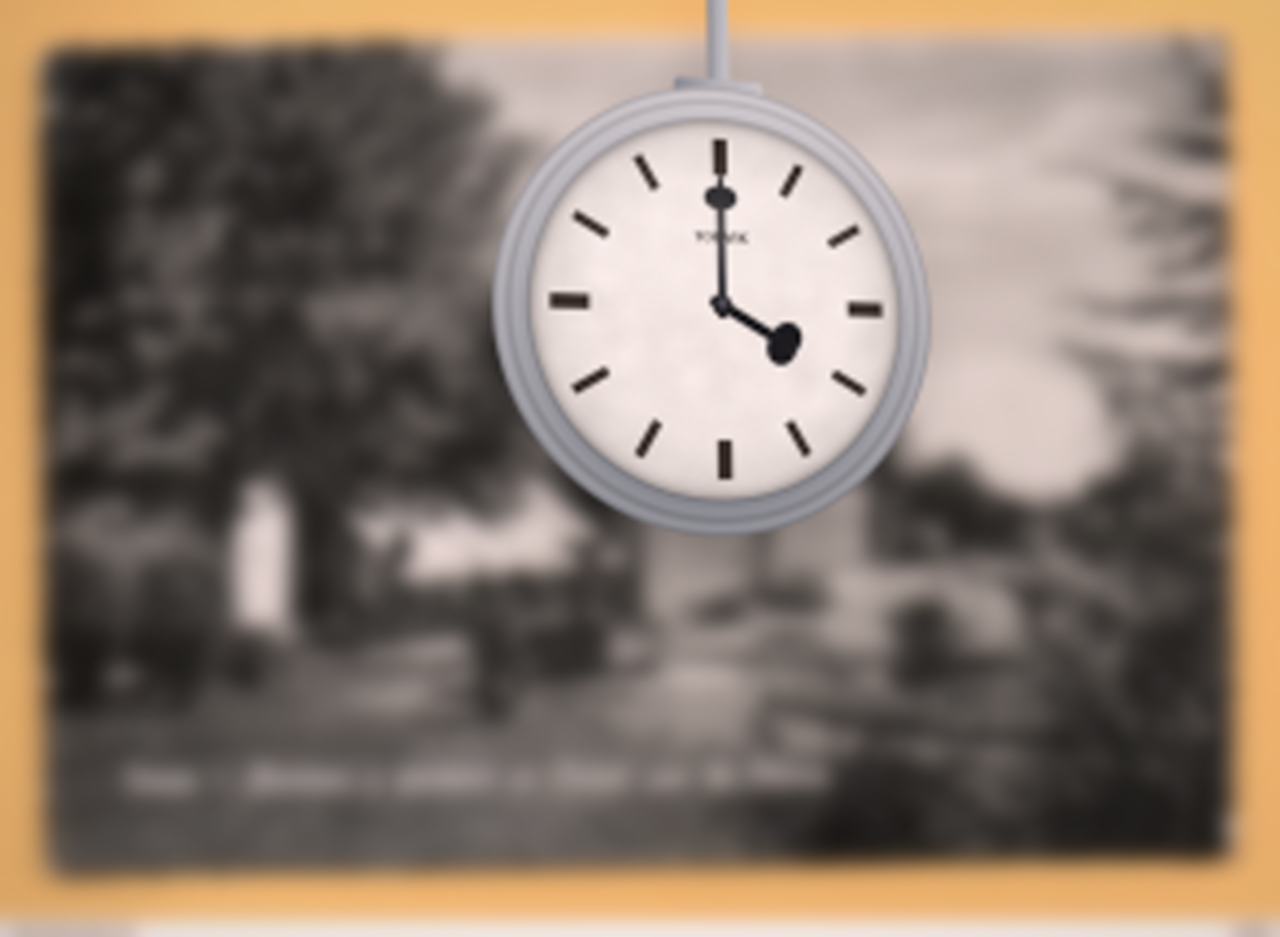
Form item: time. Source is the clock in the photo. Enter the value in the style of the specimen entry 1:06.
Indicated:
4:00
